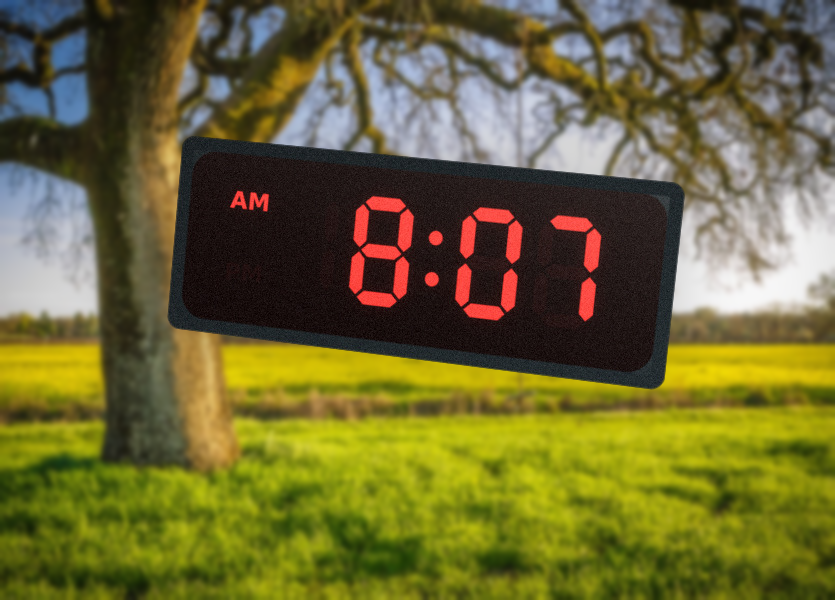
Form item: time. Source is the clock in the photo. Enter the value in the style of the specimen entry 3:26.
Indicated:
8:07
